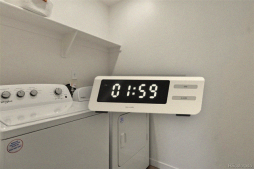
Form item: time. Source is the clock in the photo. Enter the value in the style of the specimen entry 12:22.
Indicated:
1:59
